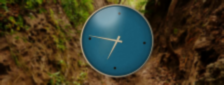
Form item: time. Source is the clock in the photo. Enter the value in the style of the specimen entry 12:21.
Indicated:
6:46
